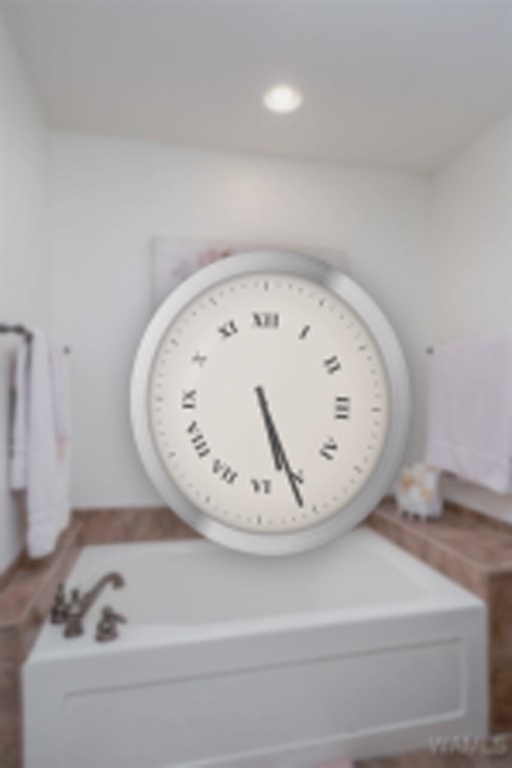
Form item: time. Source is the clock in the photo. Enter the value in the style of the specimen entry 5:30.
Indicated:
5:26
